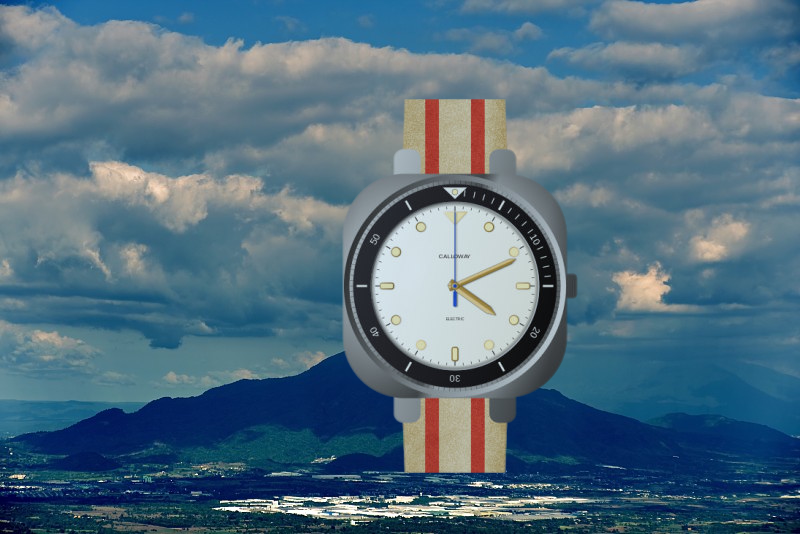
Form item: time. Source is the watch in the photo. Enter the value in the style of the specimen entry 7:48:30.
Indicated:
4:11:00
